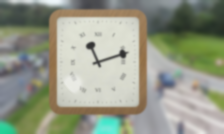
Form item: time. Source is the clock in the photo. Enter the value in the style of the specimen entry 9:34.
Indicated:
11:12
